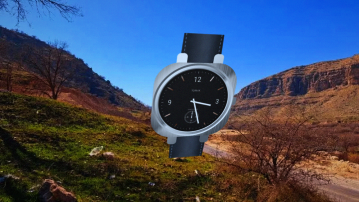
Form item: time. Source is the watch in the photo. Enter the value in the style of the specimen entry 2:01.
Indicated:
3:27
